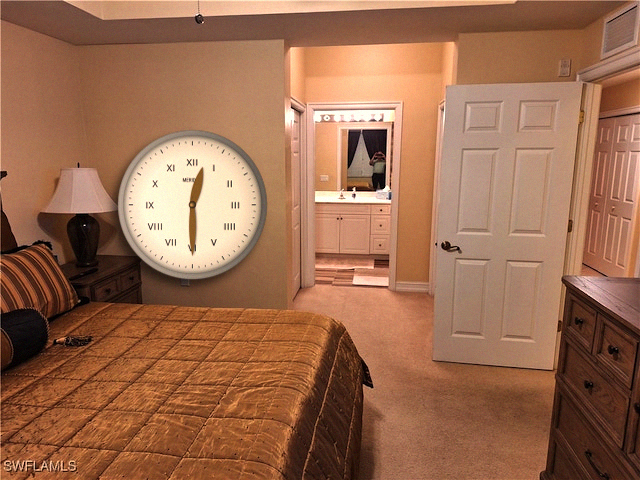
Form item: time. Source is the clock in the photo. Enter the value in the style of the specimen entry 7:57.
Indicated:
12:30
